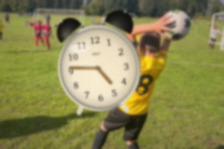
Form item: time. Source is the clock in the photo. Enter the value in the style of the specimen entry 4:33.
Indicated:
4:46
